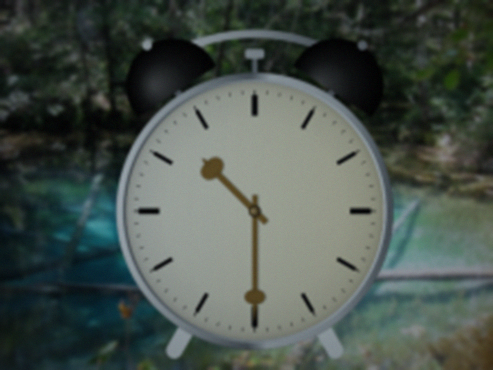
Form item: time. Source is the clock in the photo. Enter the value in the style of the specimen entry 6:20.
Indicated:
10:30
